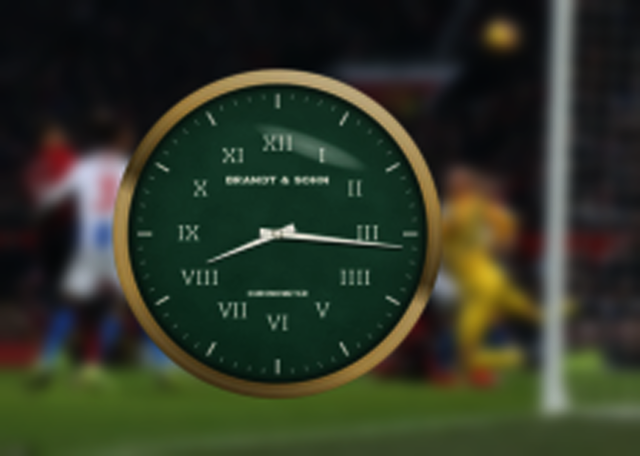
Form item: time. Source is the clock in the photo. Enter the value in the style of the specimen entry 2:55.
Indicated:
8:16
